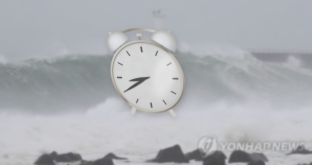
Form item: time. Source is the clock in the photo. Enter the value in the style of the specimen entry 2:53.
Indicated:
8:40
